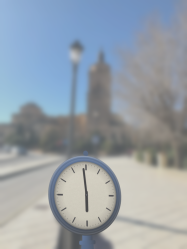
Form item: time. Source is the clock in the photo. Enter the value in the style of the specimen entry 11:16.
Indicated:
5:59
